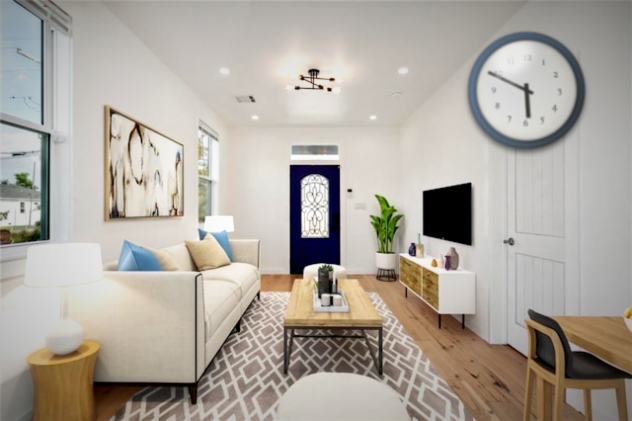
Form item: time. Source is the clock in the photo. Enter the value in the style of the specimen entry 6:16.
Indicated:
5:49
